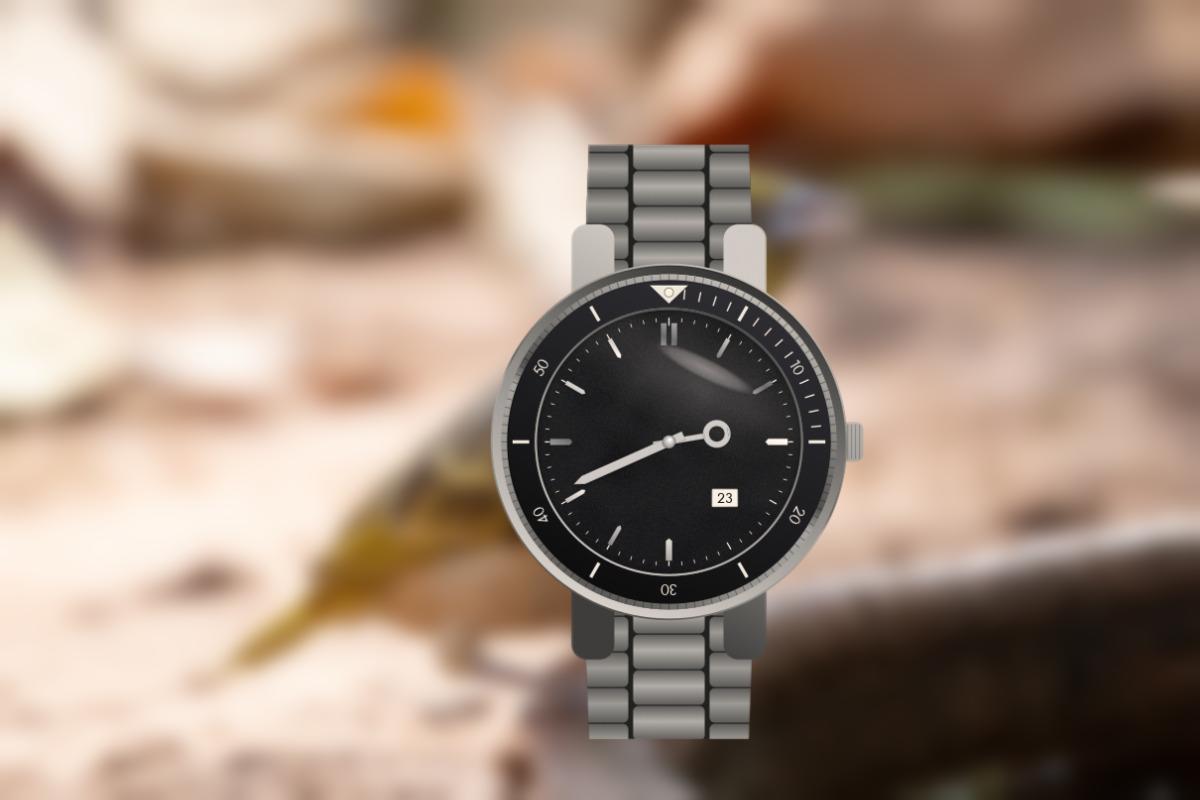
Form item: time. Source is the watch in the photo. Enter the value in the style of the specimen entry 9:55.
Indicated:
2:41
